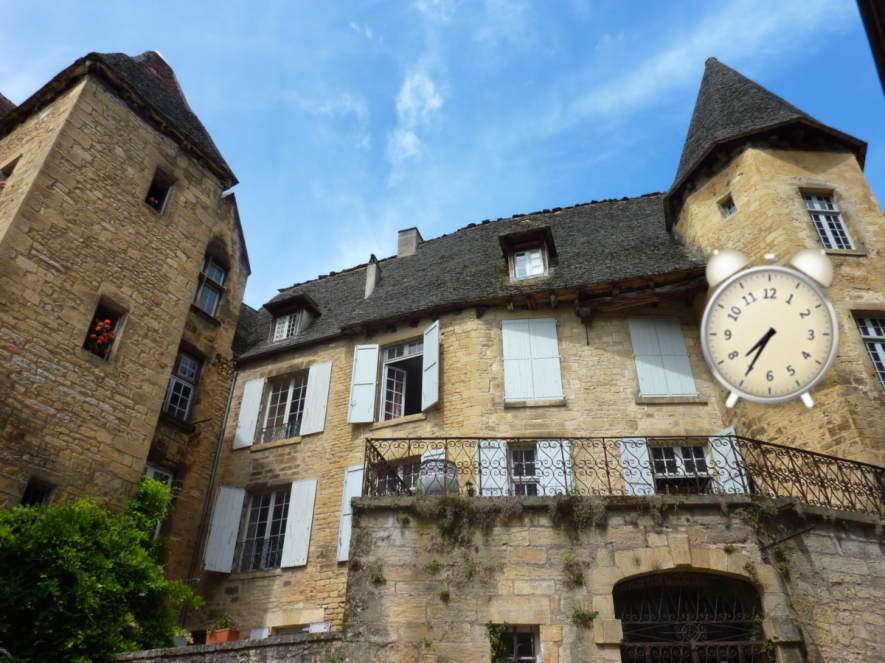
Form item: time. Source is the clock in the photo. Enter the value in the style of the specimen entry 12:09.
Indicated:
7:35
